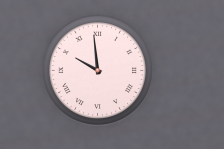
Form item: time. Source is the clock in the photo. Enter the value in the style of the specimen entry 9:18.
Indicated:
9:59
